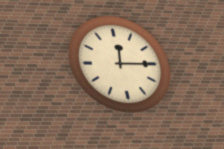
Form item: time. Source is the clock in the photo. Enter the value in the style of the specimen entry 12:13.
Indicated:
12:15
